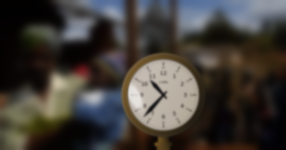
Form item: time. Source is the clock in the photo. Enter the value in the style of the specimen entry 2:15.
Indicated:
10:37
